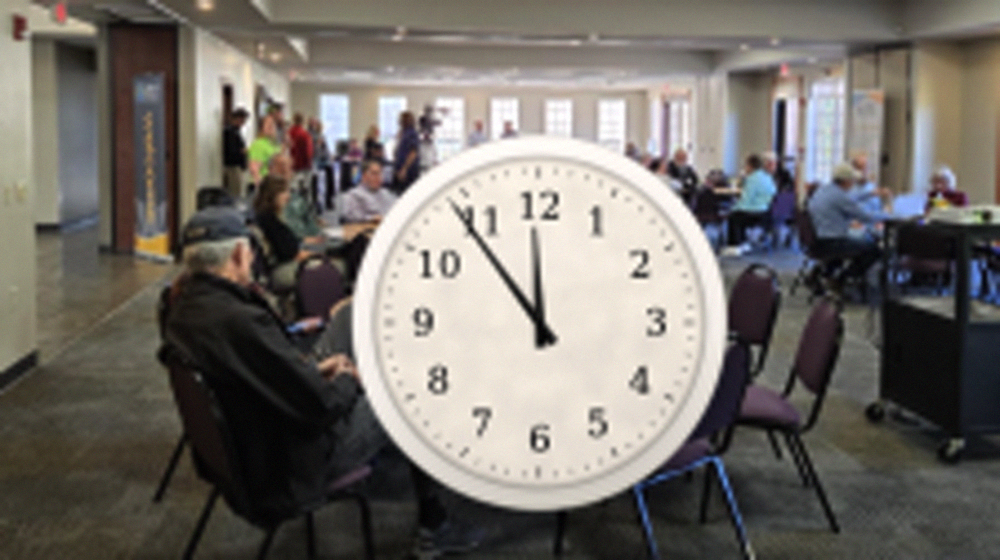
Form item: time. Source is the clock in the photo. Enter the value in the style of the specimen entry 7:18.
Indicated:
11:54
